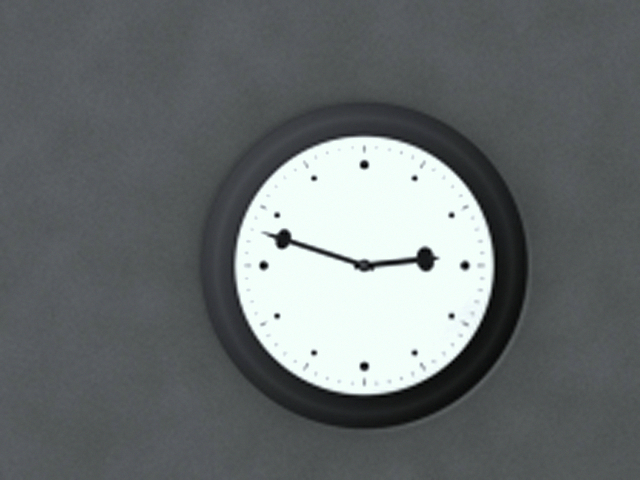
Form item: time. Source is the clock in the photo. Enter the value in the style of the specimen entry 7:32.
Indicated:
2:48
